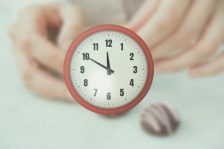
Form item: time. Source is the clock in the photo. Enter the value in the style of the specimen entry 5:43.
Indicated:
11:50
